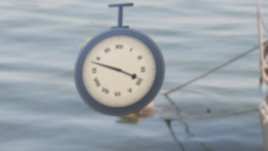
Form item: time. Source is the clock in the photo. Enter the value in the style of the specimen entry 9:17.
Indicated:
3:48
